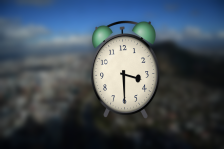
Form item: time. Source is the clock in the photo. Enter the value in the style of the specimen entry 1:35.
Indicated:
3:30
